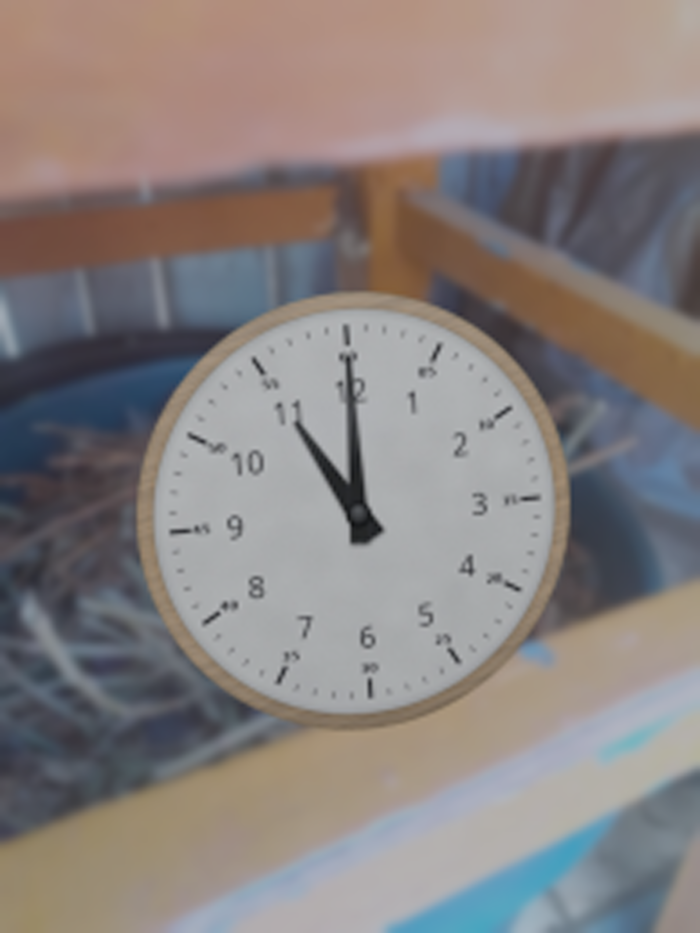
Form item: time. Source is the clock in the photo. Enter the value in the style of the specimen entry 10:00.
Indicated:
11:00
